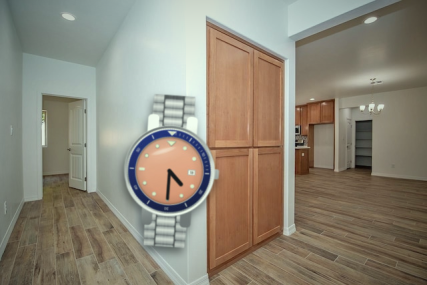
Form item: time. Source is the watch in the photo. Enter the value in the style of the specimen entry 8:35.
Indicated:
4:30
